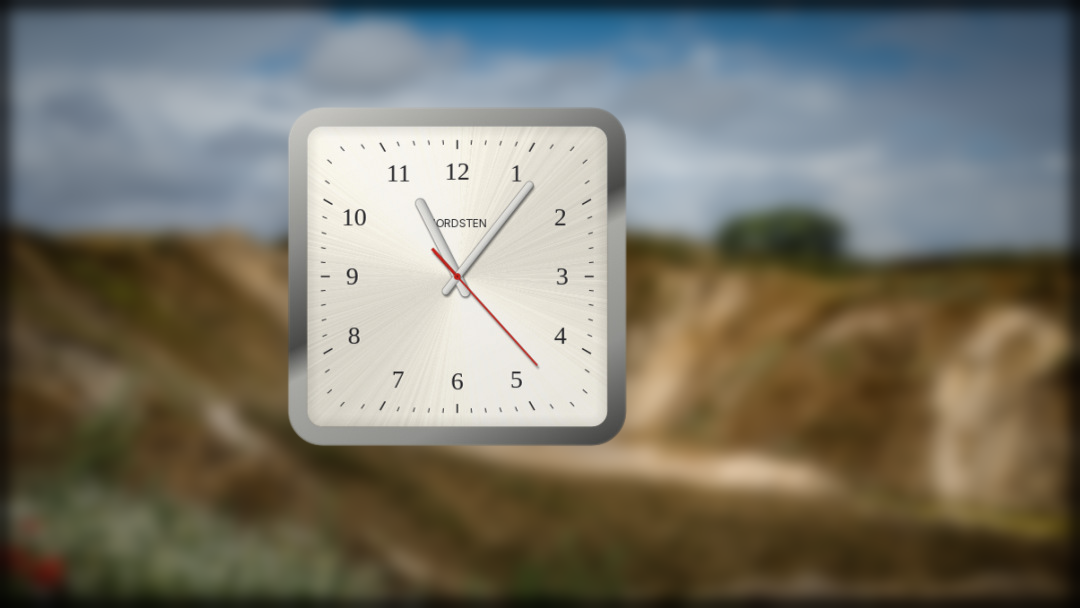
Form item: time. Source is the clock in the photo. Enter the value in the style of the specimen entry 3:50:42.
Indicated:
11:06:23
